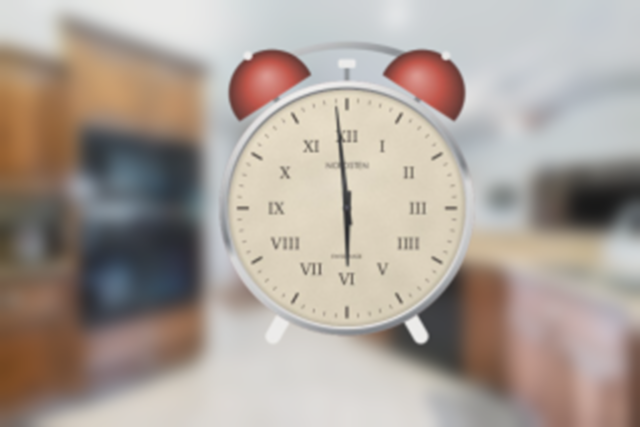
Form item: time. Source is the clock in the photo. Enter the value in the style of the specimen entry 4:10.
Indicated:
5:59
